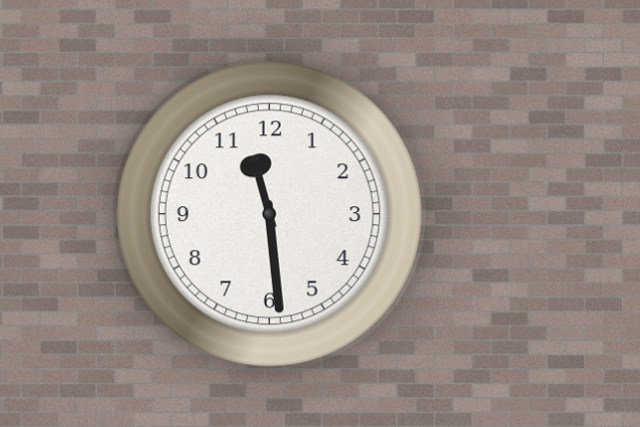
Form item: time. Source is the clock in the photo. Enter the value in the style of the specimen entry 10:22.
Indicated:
11:29
